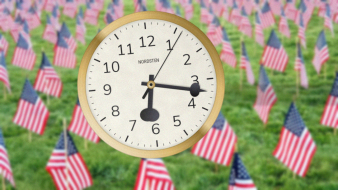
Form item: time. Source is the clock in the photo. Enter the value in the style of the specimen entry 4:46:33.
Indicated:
6:17:06
